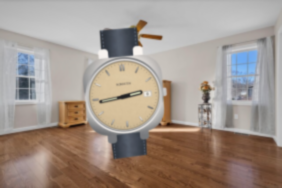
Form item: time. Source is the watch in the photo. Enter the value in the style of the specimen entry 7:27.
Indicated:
2:44
